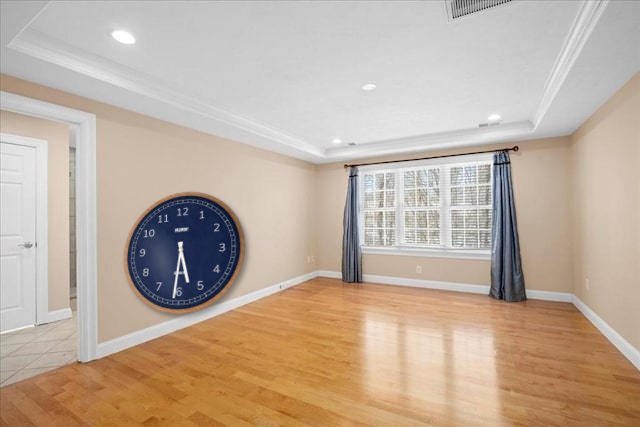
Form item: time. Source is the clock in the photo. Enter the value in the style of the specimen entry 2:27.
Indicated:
5:31
